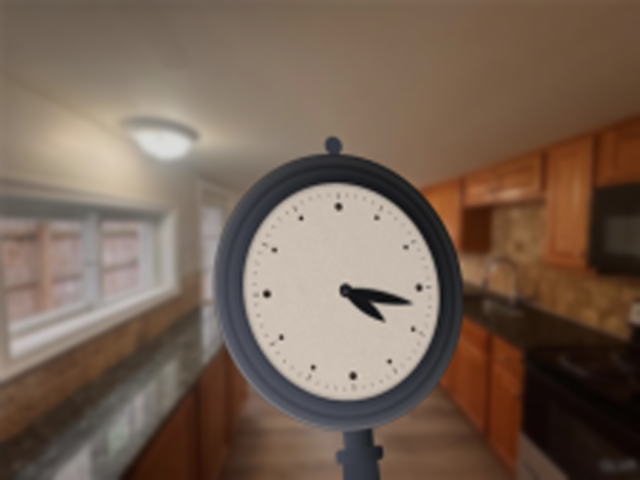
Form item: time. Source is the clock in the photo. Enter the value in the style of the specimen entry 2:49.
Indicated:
4:17
